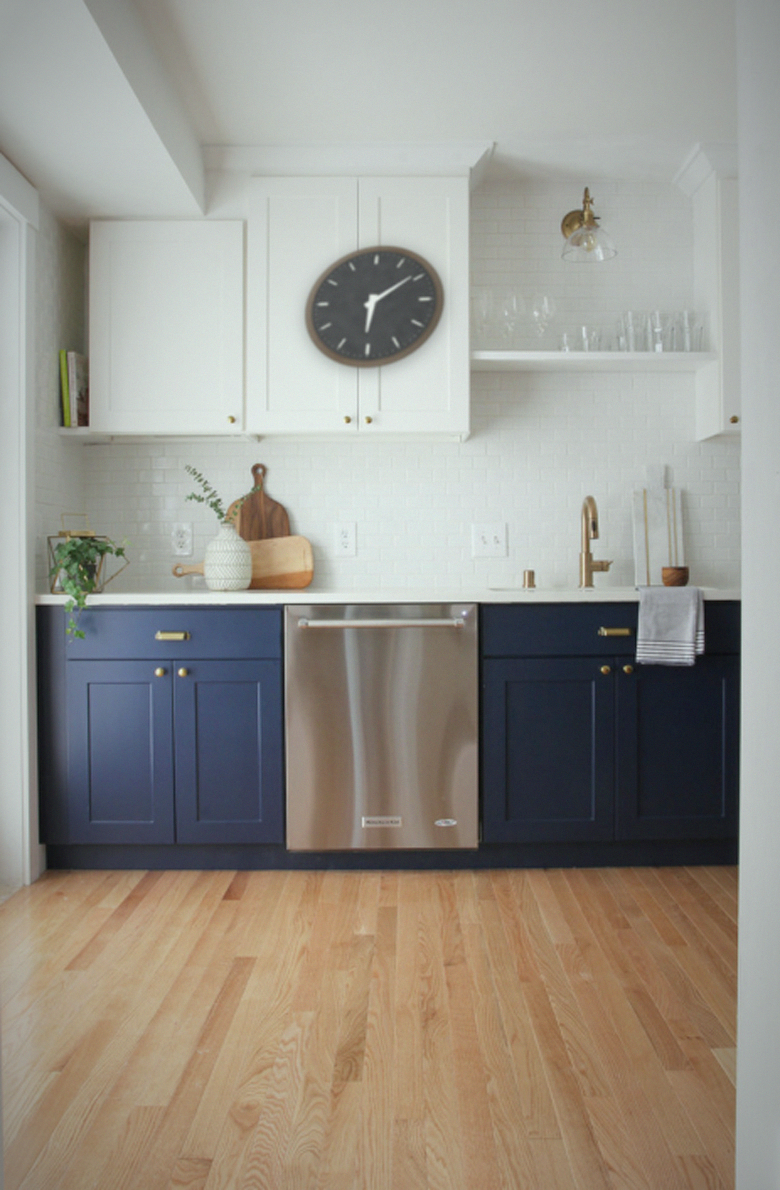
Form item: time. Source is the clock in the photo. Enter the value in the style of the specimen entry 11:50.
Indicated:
6:09
